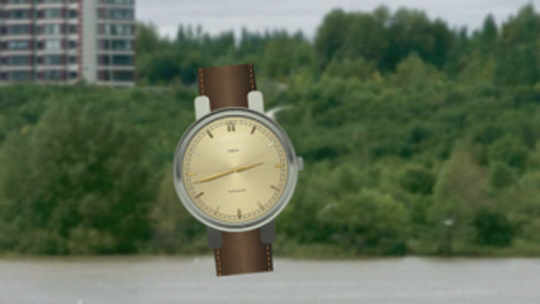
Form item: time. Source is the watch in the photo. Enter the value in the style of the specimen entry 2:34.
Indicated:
2:43
